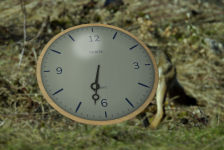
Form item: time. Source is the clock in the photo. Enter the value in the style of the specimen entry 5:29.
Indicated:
6:32
